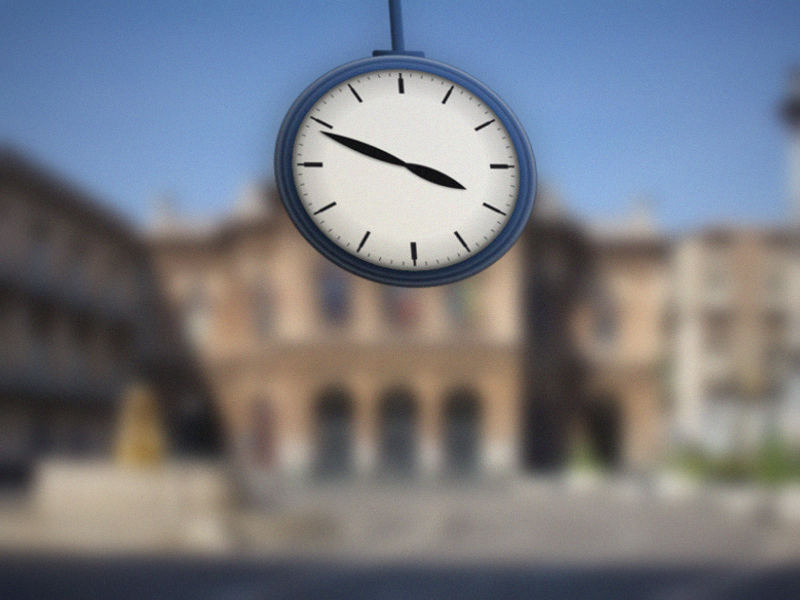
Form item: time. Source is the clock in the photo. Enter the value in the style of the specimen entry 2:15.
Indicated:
3:49
